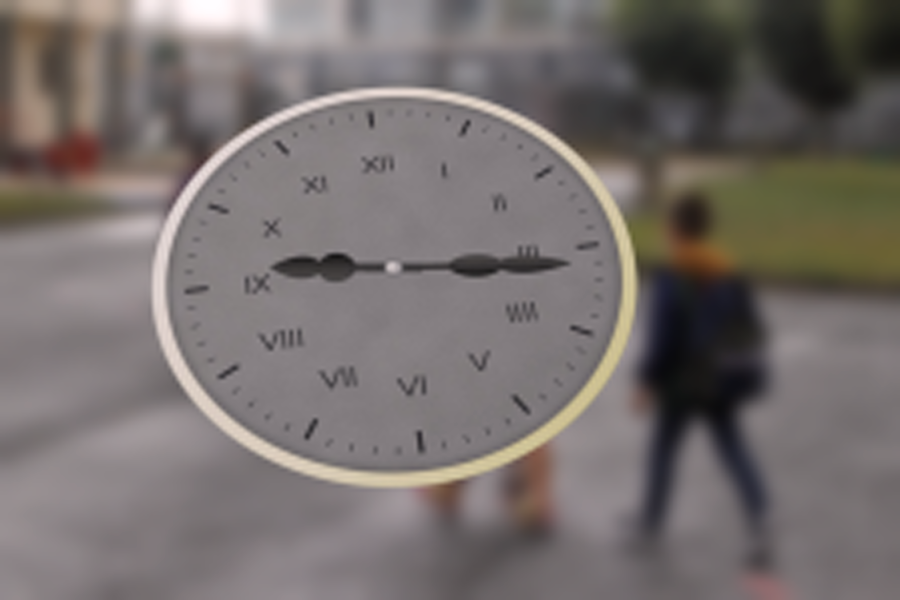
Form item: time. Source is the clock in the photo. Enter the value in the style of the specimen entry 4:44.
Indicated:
9:16
